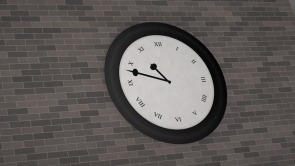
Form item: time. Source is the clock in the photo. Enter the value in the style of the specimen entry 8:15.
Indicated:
10:48
